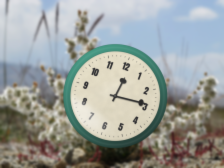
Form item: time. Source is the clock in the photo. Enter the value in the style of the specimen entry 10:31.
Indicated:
12:14
